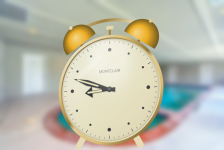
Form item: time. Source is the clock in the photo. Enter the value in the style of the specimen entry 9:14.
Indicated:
8:48
